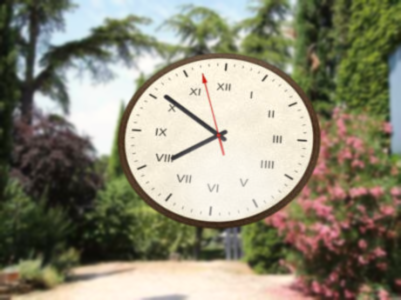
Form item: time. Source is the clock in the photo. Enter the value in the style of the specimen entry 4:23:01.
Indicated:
7:50:57
